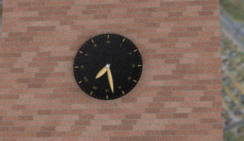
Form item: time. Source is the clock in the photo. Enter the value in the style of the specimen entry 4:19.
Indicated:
7:28
